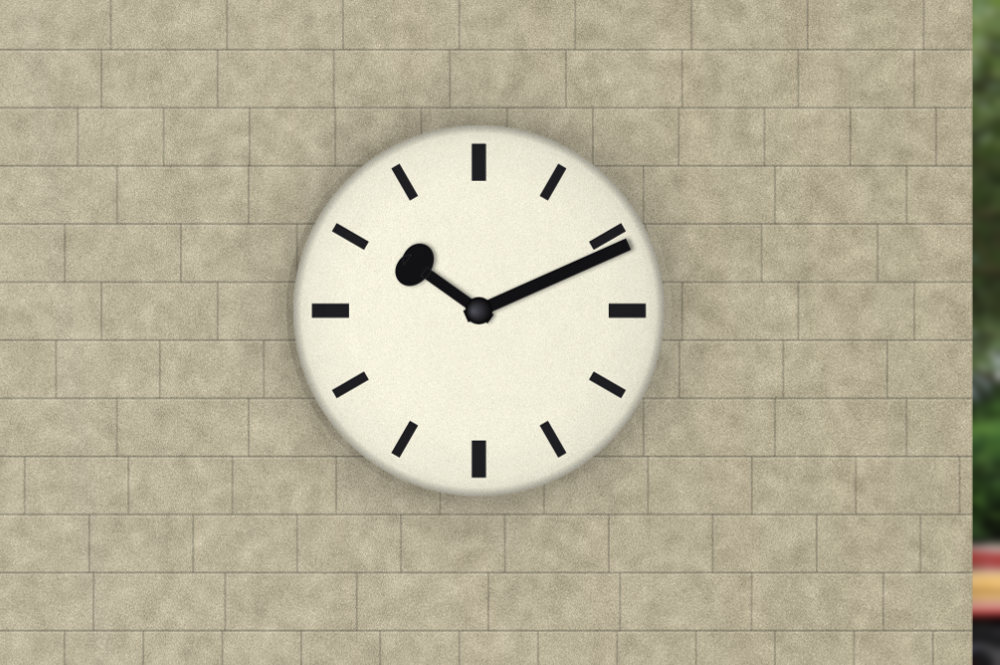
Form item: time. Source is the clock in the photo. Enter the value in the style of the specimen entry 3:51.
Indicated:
10:11
